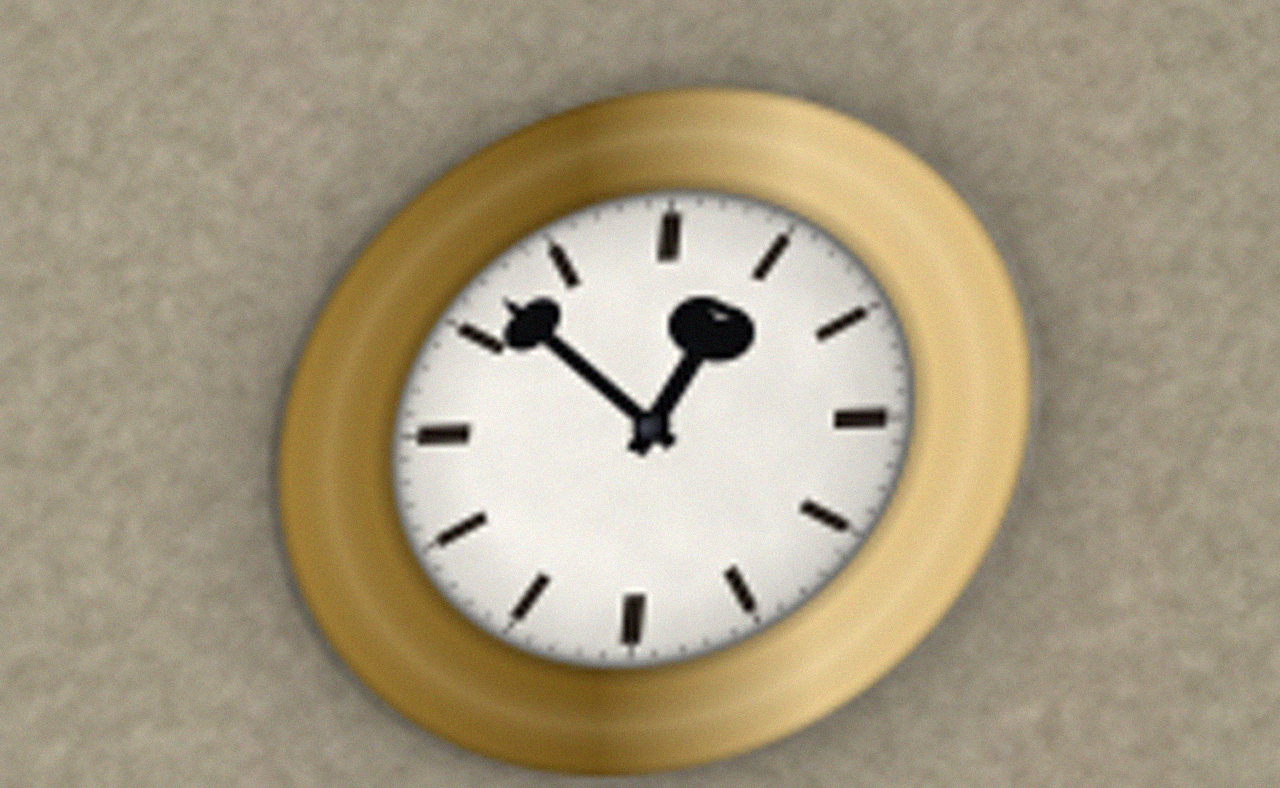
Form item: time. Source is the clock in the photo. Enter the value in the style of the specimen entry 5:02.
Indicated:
12:52
